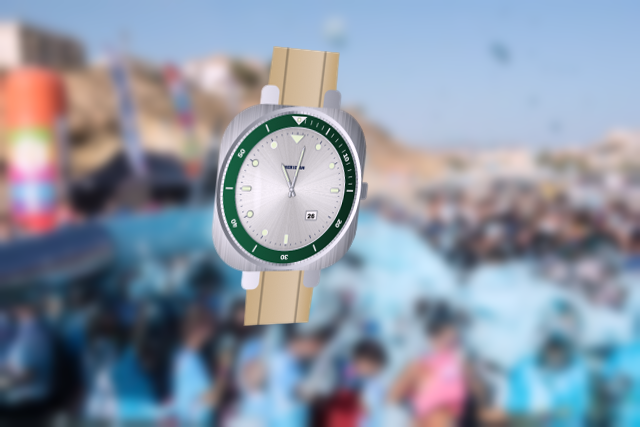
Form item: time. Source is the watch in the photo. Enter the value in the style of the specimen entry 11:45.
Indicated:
11:02
